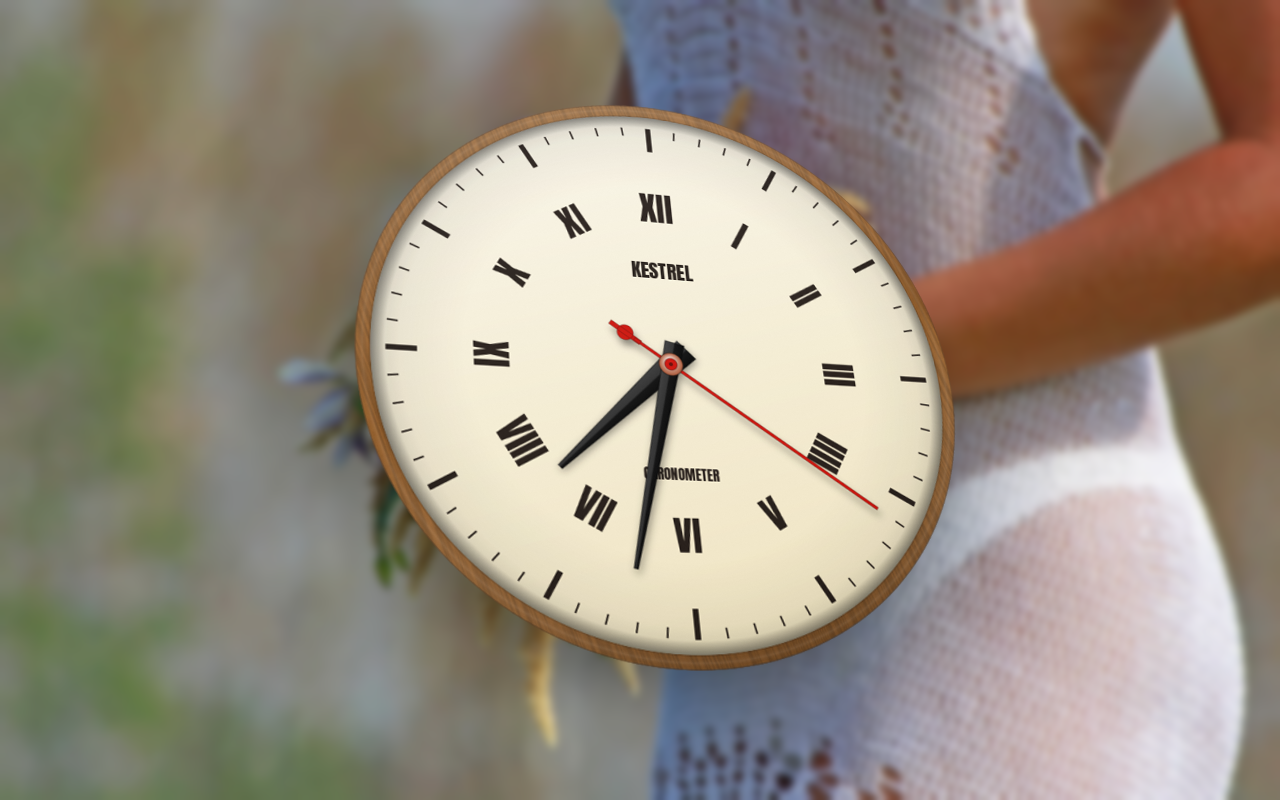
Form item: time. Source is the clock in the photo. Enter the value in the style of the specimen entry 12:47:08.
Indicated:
7:32:21
